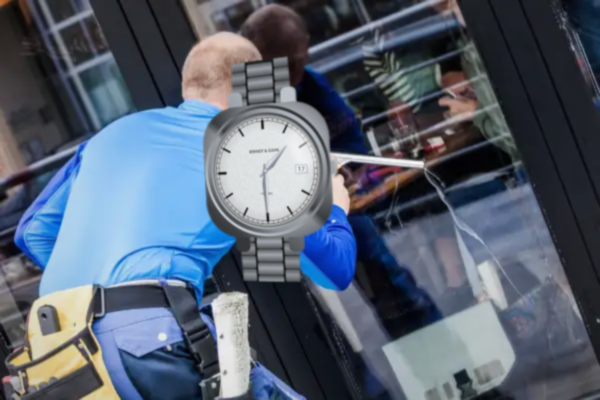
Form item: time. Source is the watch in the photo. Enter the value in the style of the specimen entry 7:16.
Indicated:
1:30
